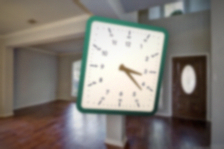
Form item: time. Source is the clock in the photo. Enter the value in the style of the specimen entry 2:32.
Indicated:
3:22
